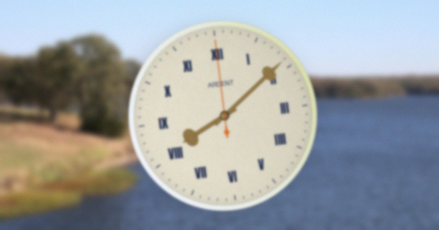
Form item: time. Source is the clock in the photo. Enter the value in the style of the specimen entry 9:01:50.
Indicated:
8:09:00
